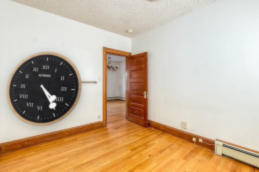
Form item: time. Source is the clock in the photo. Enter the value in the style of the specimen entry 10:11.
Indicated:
4:24
